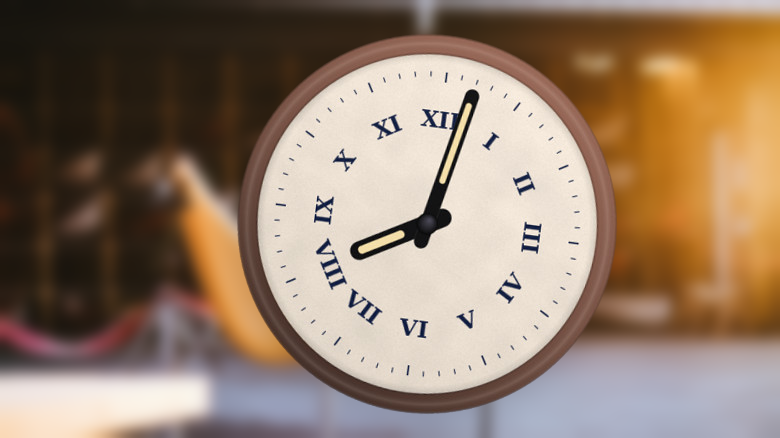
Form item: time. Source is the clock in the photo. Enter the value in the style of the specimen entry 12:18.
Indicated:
8:02
